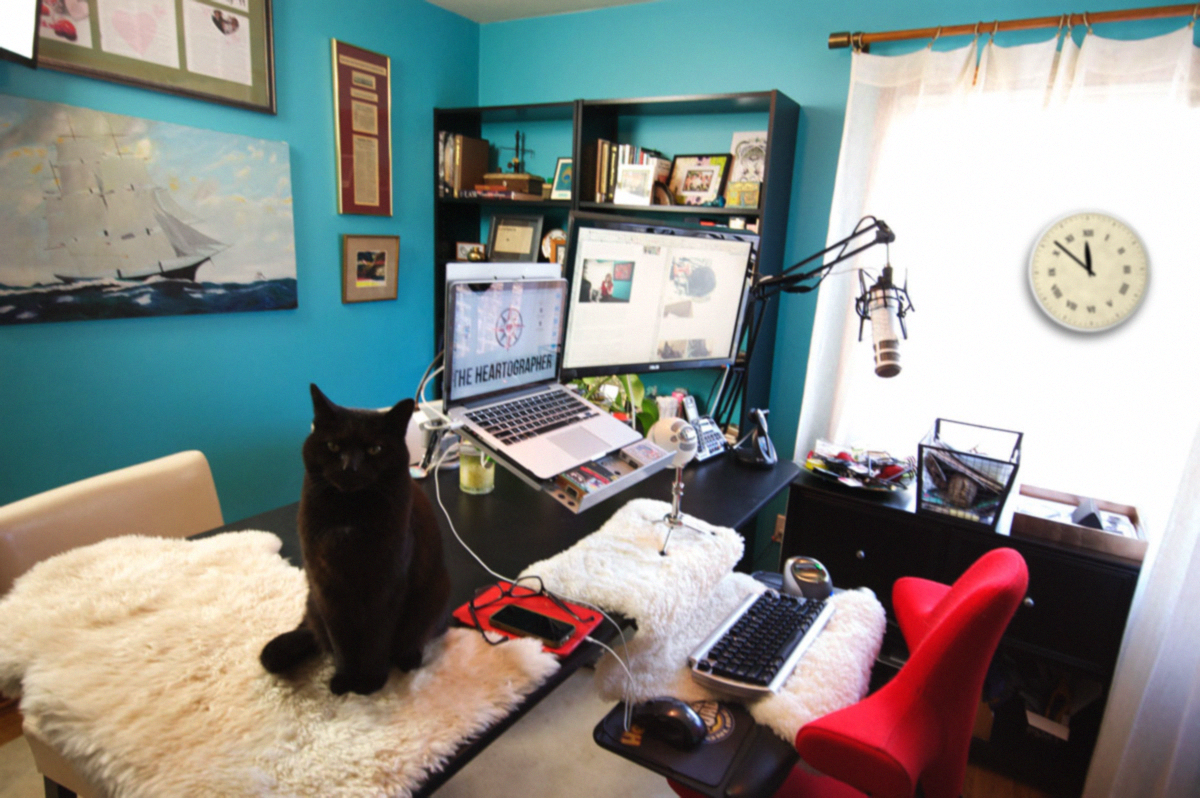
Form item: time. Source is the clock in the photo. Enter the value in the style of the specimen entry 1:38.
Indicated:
11:52
